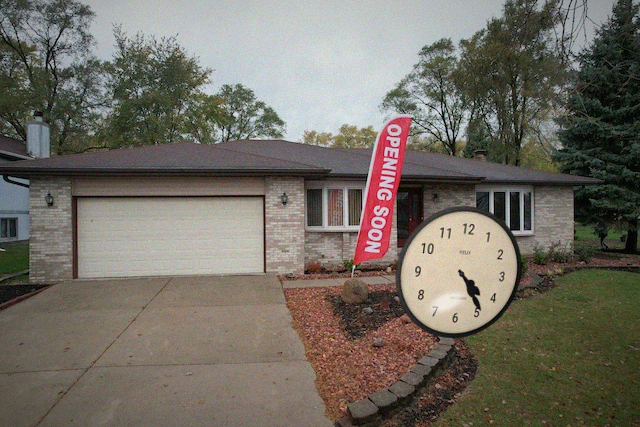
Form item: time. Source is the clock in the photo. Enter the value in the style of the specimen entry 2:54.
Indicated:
4:24
